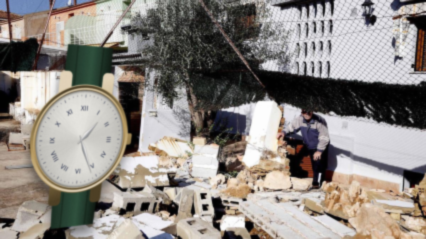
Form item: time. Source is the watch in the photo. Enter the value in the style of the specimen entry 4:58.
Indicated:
1:26
